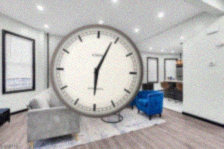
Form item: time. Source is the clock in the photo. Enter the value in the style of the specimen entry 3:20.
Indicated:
6:04
